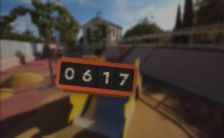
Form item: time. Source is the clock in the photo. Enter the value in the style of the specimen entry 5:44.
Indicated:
6:17
